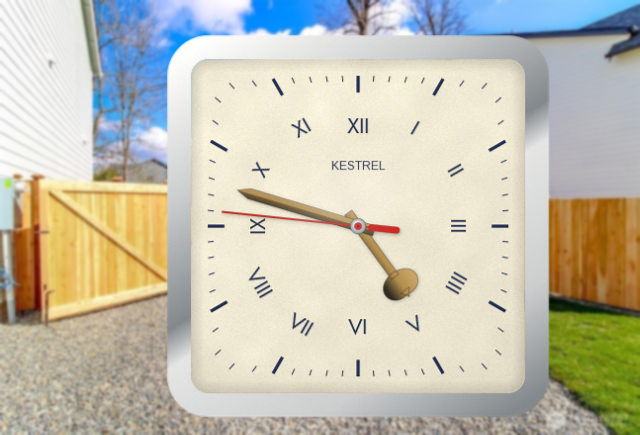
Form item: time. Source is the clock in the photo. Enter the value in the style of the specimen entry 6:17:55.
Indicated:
4:47:46
